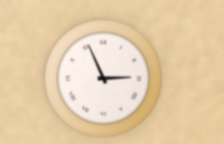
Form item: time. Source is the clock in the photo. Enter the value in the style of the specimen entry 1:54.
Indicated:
2:56
